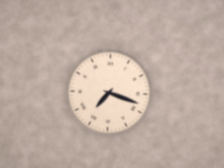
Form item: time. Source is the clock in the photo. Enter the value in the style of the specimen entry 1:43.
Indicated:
7:18
